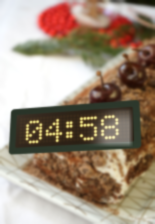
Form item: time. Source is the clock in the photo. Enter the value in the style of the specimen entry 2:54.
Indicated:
4:58
